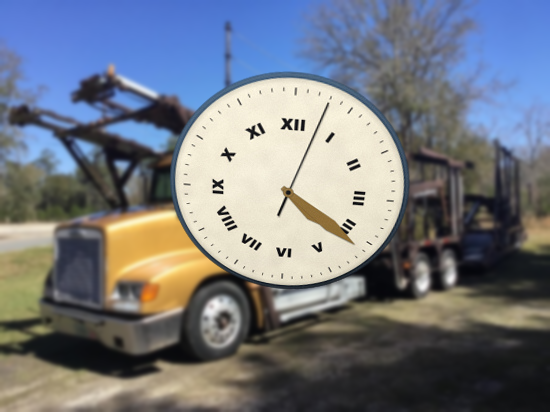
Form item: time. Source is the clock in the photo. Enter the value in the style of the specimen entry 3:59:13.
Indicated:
4:21:03
